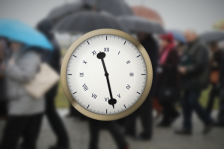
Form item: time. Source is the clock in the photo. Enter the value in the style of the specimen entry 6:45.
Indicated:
11:28
